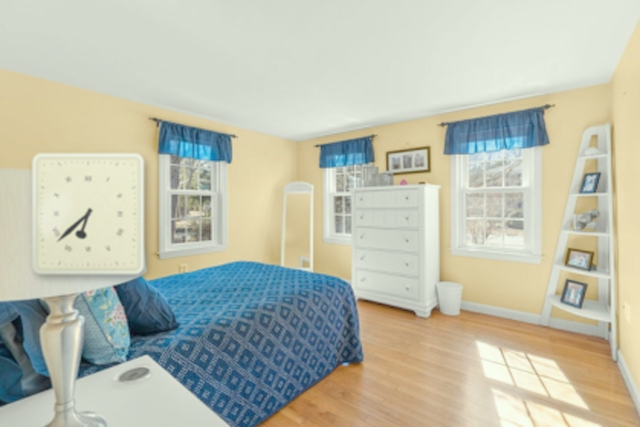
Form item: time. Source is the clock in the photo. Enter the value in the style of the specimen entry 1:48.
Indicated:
6:38
